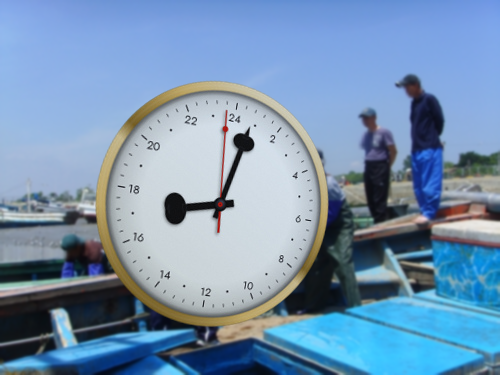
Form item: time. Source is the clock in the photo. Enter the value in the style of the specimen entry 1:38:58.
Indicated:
17:01:59
